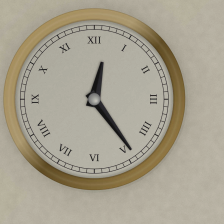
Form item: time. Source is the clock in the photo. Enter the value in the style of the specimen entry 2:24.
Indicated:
12:24
